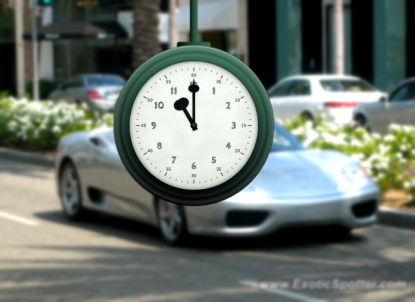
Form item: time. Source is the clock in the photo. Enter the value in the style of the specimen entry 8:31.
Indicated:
11:00
